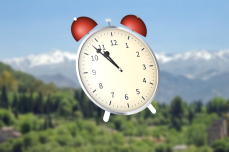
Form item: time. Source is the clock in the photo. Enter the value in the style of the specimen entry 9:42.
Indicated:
10:53
